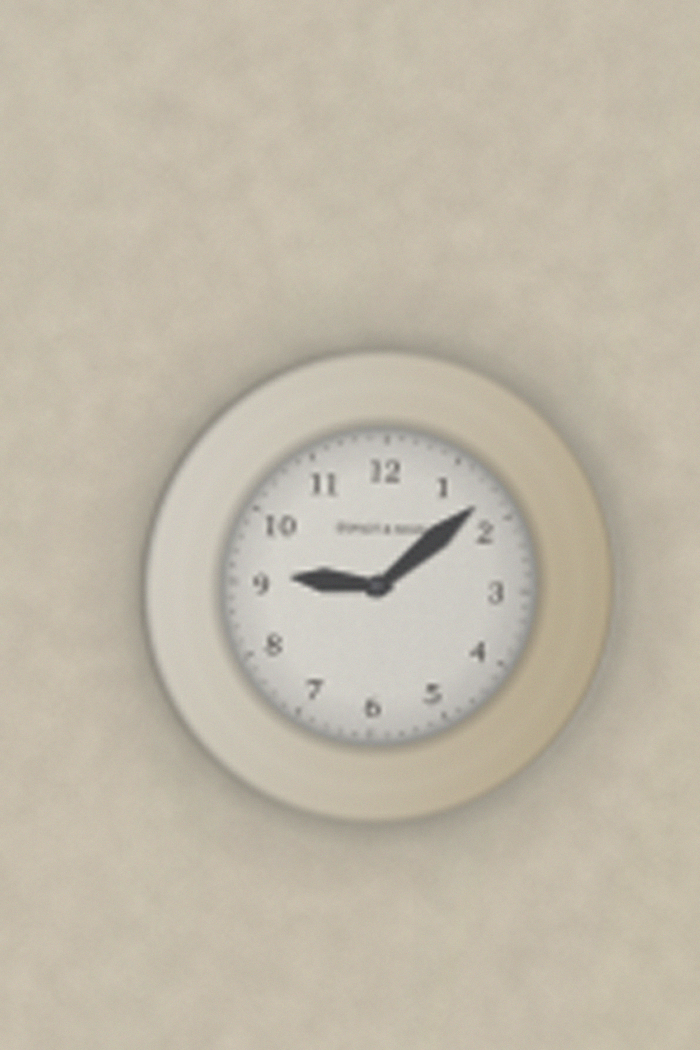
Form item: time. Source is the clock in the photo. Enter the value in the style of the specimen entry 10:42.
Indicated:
9:08
